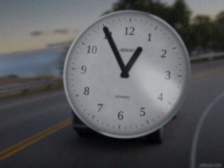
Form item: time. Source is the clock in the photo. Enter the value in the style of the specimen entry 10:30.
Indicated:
12:55
